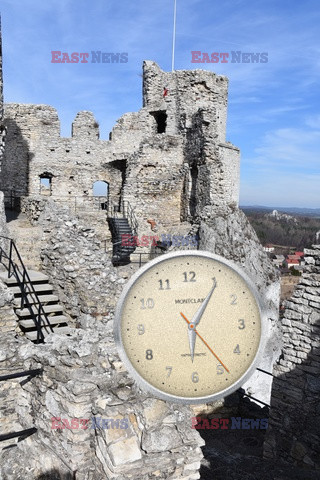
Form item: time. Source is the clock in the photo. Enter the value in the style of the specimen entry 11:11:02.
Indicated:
6:05:24
